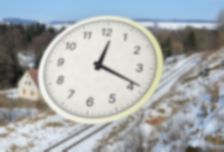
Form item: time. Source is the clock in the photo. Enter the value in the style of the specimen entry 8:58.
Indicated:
12:19
